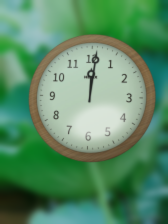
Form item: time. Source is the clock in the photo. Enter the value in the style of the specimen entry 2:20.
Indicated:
12:01
